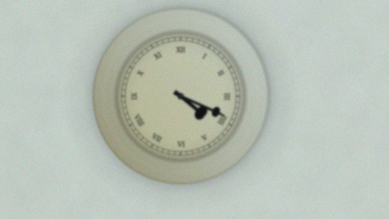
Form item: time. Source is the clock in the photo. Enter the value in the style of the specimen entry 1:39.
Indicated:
4:19
